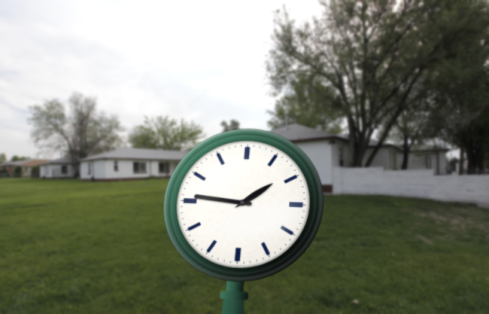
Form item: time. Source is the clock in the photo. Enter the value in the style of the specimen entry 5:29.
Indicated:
1:46
